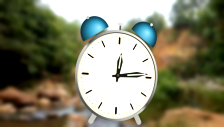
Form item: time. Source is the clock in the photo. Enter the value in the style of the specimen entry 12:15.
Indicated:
12:14
